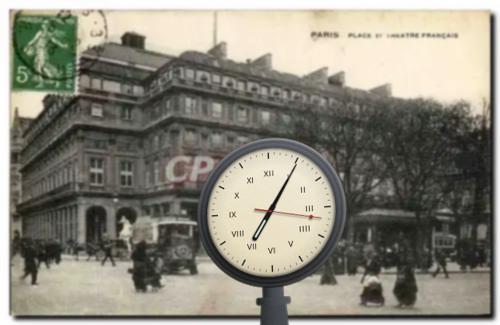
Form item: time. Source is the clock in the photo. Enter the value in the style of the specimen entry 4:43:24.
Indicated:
7:05:17
